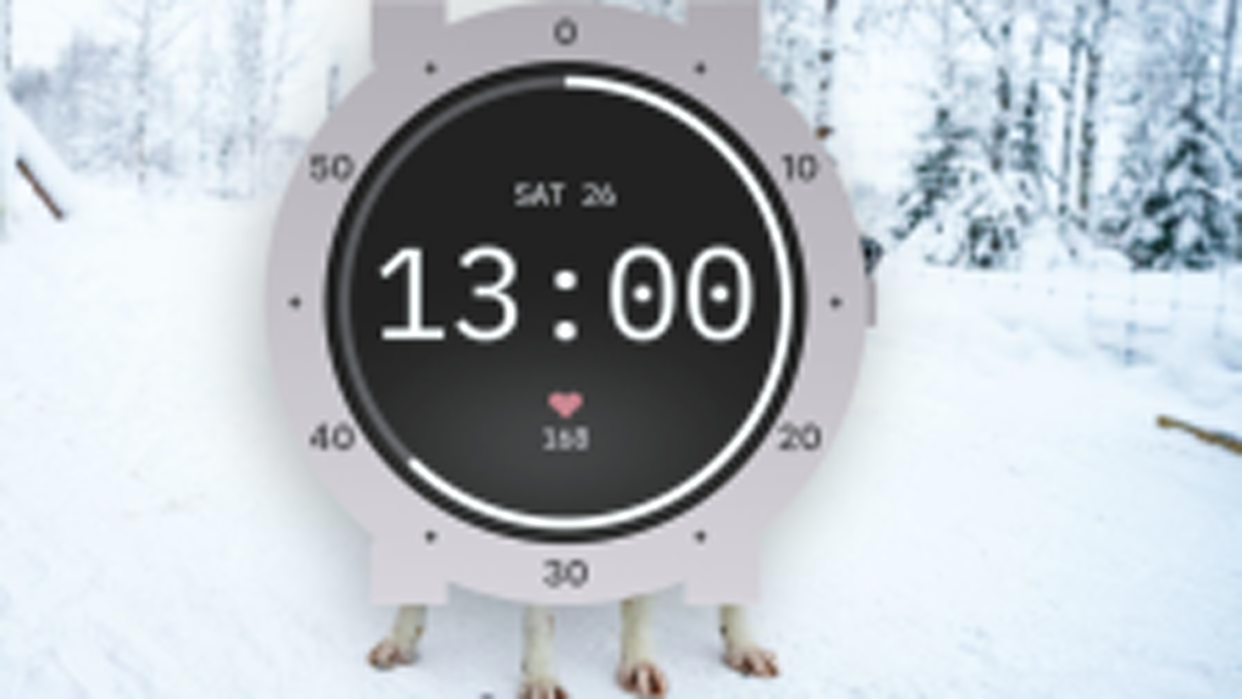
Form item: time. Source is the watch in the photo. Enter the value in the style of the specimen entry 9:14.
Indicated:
13:00
